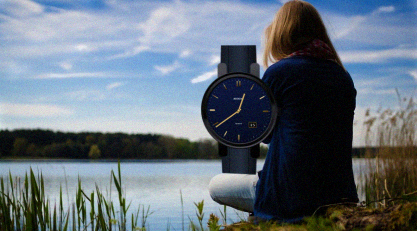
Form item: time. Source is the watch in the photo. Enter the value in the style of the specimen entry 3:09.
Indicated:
12:39
